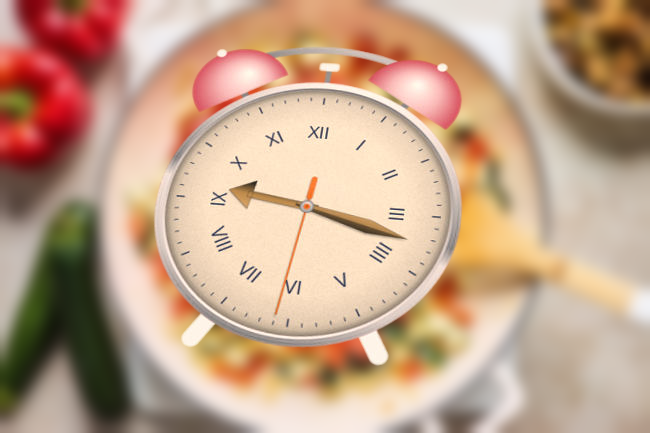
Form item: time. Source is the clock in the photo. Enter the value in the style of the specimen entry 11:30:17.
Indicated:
9:17:31
